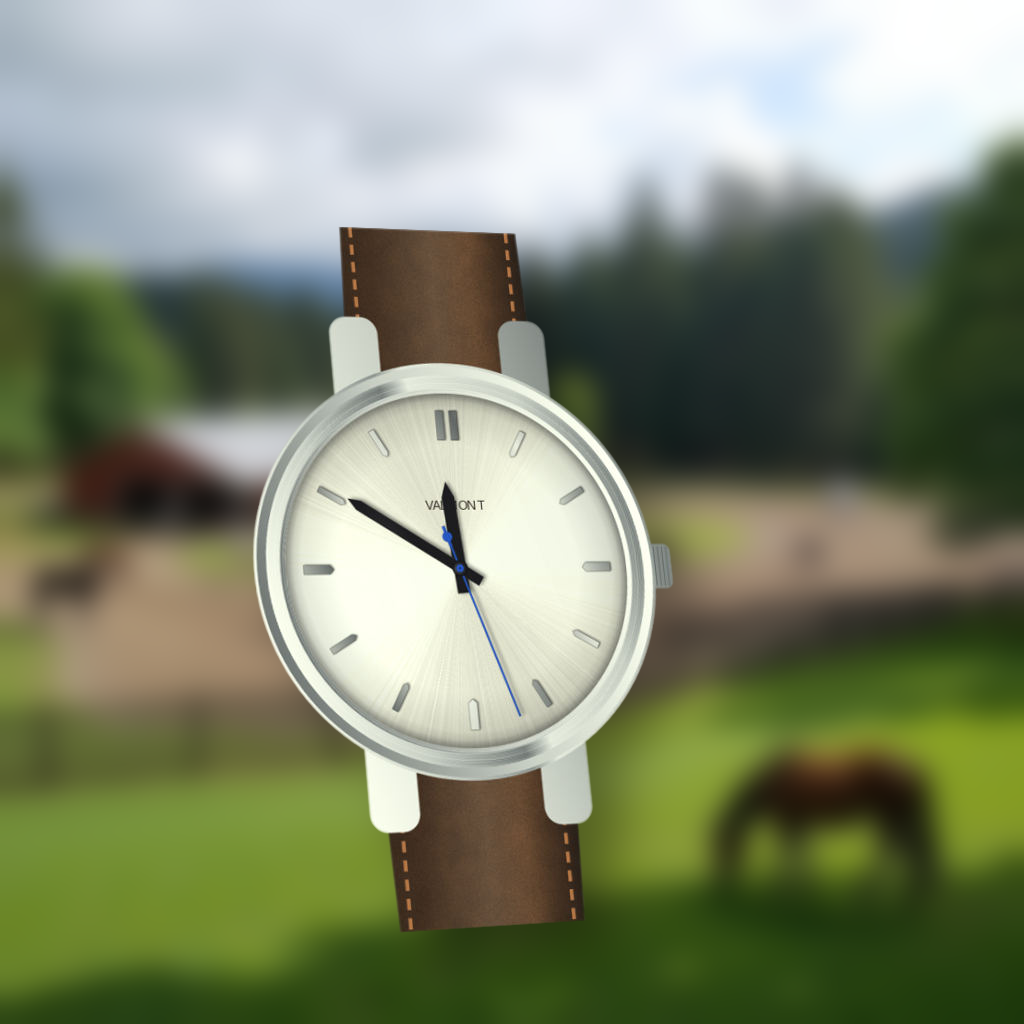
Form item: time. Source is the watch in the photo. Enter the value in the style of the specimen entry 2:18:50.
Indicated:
11:50:27
